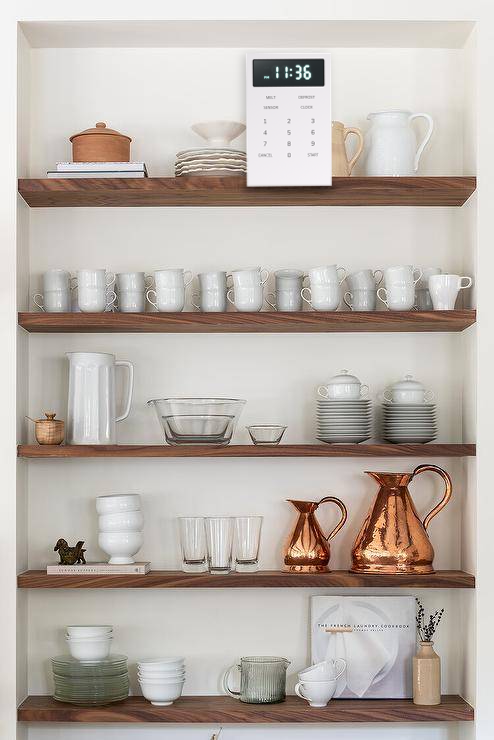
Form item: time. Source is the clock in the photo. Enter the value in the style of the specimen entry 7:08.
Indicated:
11:36
